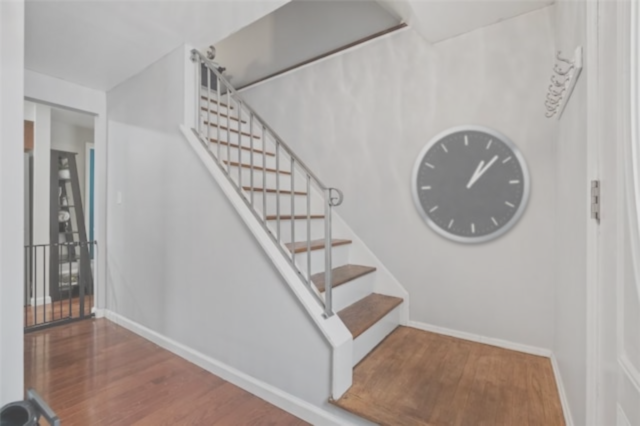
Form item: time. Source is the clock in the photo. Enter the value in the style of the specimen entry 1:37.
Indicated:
1:08
